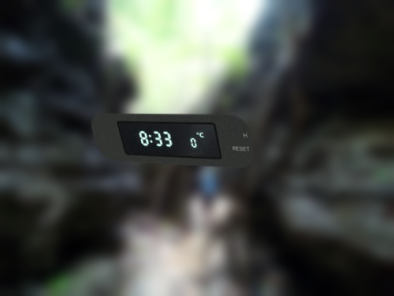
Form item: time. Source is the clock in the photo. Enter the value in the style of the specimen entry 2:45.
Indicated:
8:33
